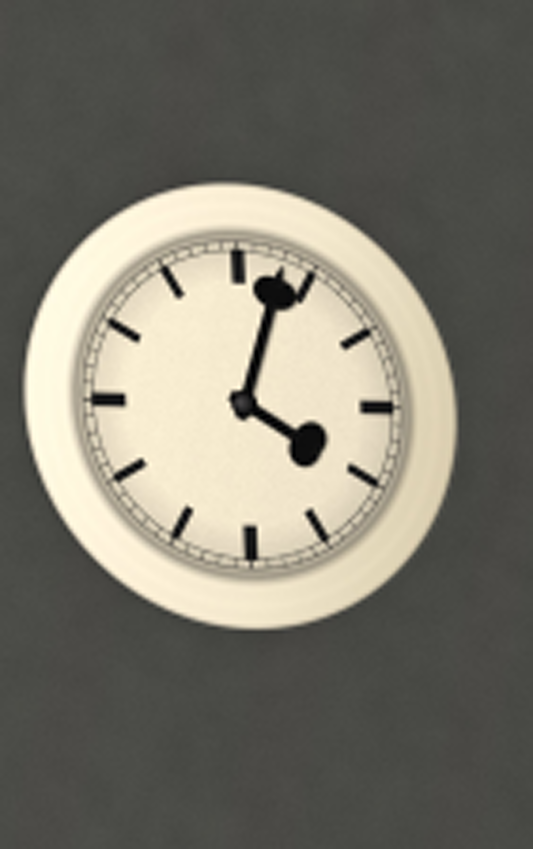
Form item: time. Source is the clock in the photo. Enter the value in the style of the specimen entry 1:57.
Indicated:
4:03
